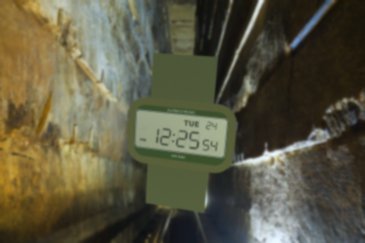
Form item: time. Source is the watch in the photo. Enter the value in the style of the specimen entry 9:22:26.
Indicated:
12:25:54
